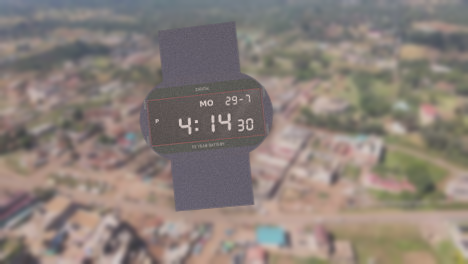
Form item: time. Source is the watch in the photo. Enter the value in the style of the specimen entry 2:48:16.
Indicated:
4:14:30
